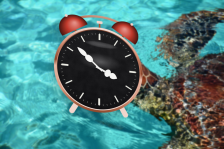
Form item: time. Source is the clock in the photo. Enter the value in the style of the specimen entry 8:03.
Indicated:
3:52
